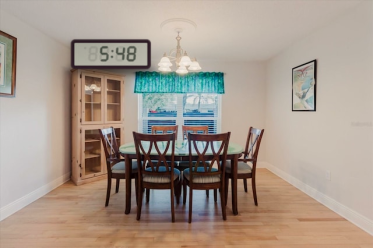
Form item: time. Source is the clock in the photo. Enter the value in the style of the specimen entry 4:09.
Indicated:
5:48
